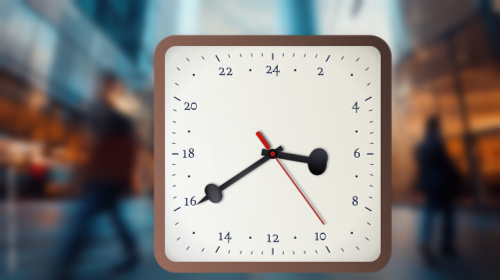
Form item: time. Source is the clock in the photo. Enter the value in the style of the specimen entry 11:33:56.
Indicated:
6:39:24
